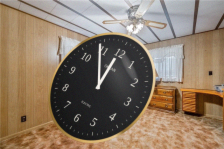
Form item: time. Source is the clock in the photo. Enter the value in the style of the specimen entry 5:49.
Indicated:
11:54
